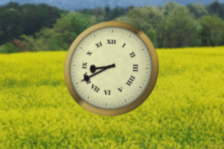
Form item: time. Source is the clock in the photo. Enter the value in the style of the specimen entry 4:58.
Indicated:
8:40
